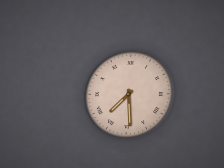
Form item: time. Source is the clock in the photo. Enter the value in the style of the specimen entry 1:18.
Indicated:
7:29
